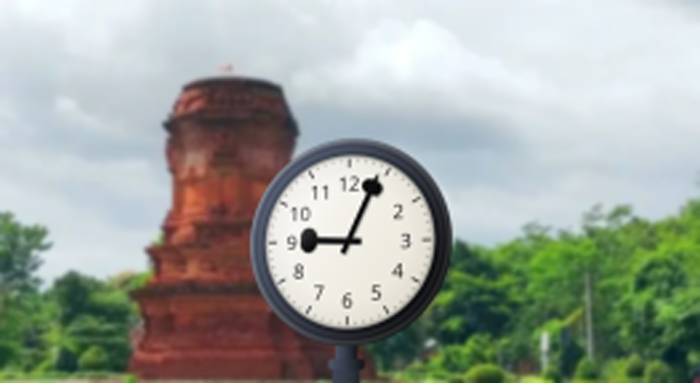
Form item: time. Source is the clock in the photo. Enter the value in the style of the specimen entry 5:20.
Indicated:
9:04
